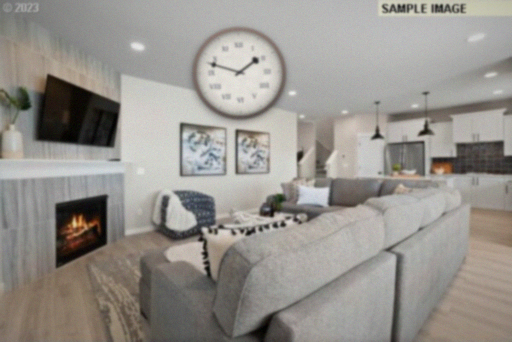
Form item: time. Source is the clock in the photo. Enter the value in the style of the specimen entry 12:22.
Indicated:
1:48
